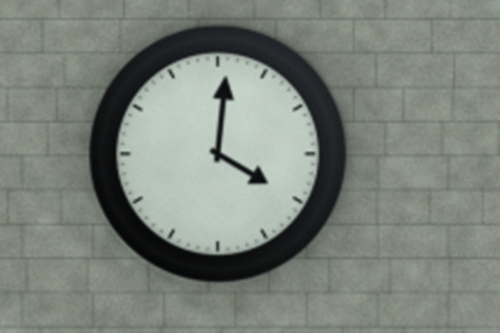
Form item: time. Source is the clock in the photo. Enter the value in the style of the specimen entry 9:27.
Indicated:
4:01
